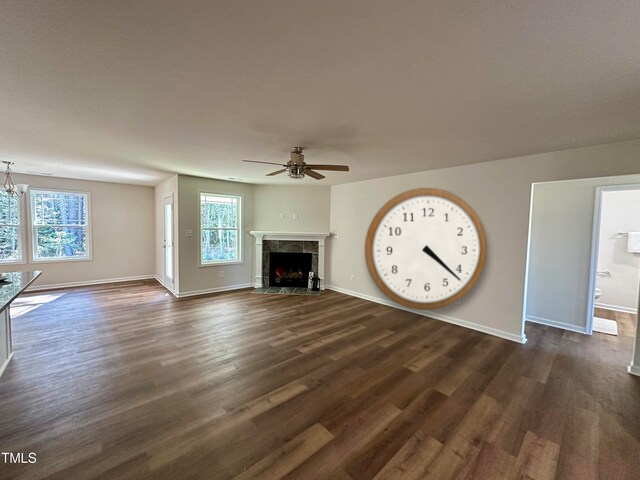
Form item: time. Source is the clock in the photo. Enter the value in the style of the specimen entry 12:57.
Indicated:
4:22
